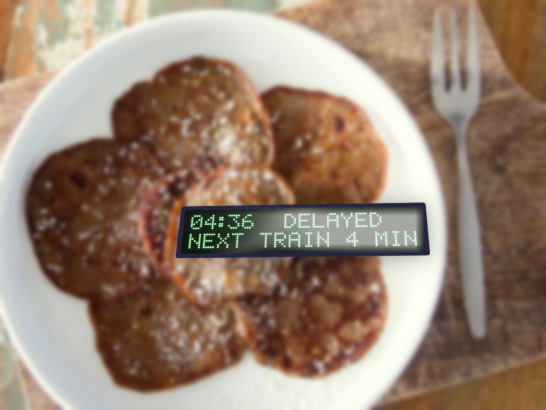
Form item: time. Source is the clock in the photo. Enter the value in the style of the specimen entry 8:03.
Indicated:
4:36
